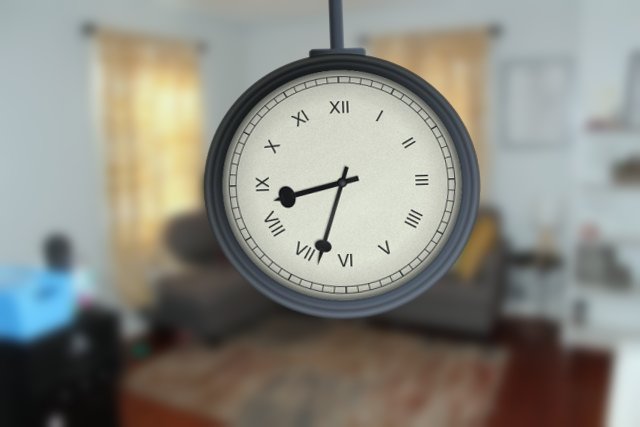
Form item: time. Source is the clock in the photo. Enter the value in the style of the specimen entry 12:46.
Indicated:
8:33
